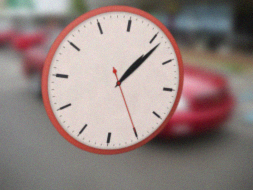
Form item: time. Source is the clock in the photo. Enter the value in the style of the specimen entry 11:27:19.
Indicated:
1:06:25
